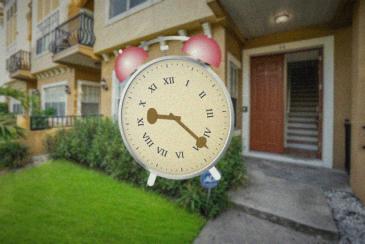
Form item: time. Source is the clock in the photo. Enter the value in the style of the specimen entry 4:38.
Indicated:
9:23
